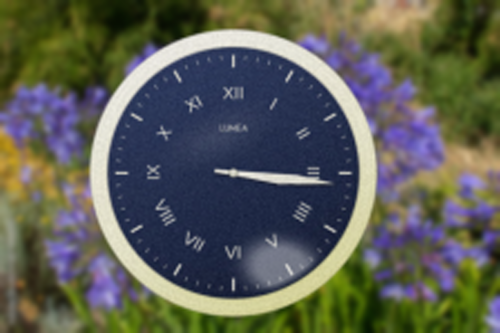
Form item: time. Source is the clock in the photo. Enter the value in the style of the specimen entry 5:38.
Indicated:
3:16
